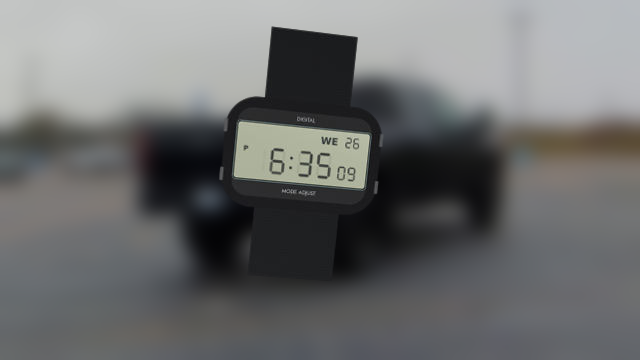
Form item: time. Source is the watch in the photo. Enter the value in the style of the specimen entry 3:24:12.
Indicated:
6:35:09
